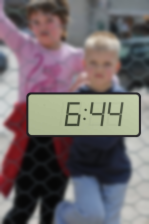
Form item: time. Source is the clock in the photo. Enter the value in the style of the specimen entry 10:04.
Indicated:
6:44
